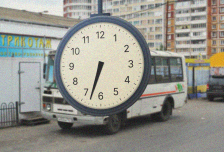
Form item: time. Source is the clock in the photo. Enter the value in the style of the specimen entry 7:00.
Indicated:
6:33
